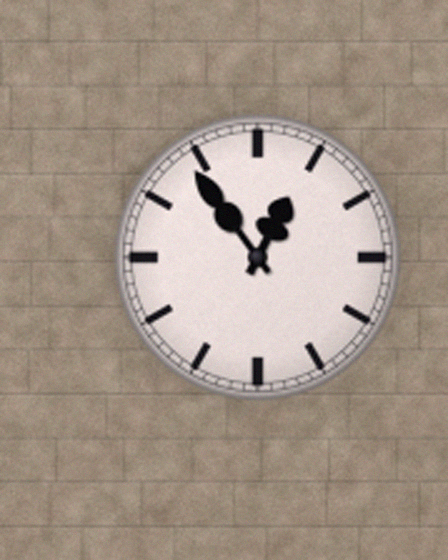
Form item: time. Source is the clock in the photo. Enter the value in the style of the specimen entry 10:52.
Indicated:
12:54
